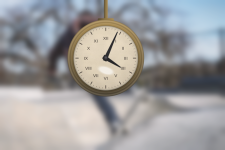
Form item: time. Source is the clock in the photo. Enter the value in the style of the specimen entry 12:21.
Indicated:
4:04
